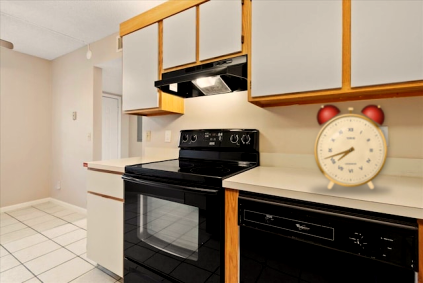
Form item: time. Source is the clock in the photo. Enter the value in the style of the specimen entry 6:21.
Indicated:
7:42
